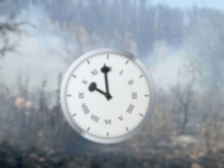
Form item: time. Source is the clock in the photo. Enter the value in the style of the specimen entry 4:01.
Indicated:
9:59
